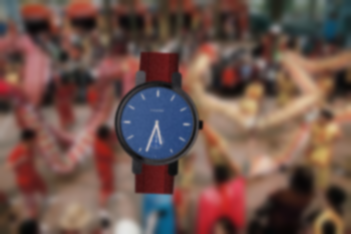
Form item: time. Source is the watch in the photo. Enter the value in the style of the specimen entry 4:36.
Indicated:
5:33
